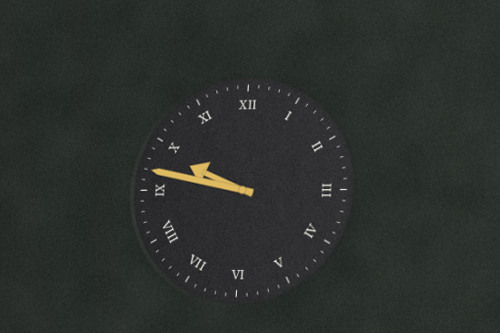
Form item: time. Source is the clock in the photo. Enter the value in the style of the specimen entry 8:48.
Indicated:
9:47
